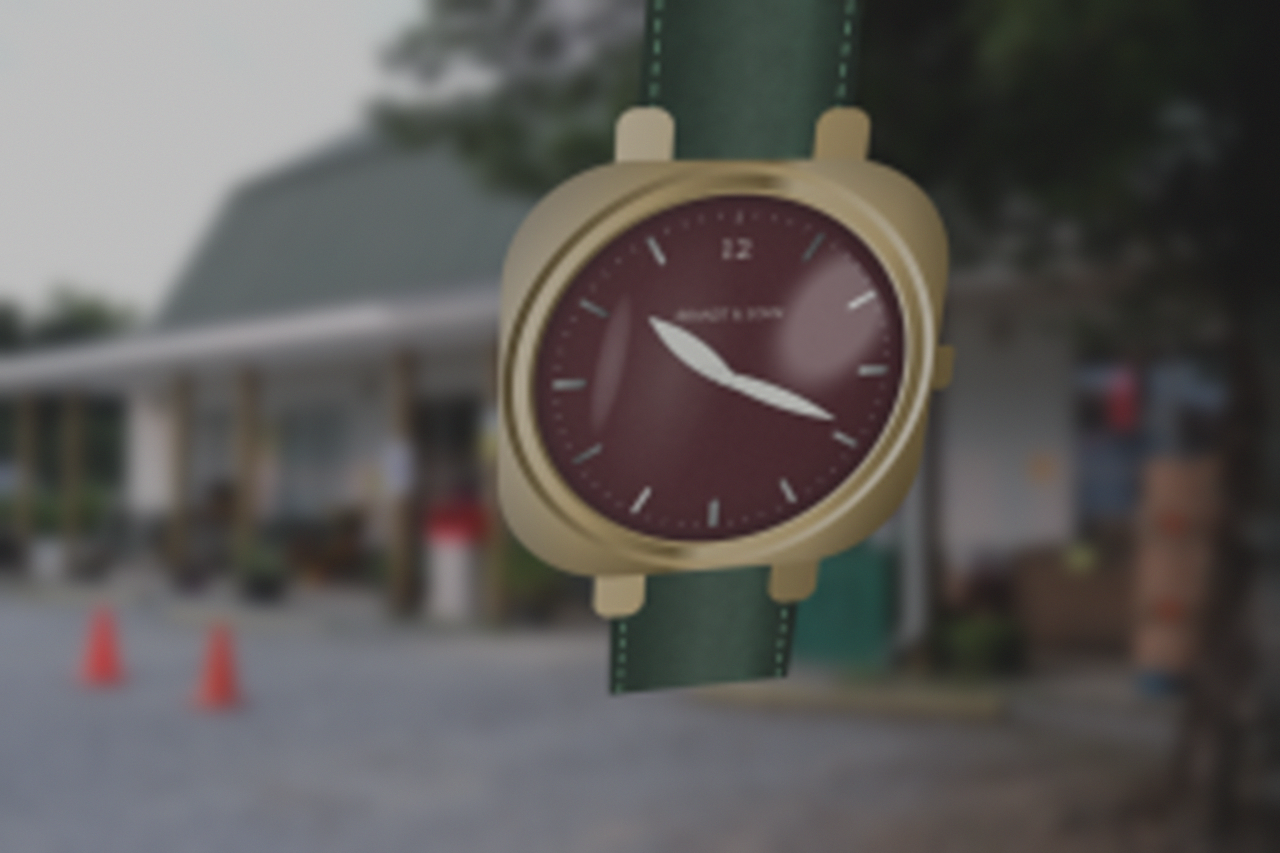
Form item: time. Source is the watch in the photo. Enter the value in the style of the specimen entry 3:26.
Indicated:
10:19
